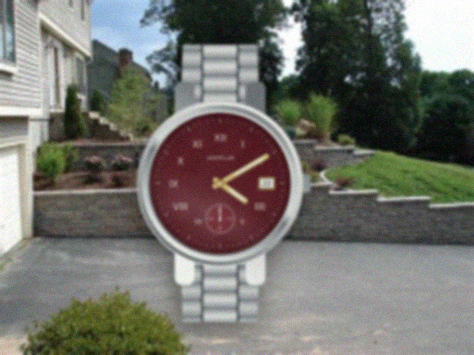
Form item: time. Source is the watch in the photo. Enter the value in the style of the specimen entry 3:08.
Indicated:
4:10
